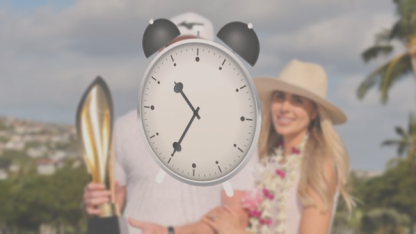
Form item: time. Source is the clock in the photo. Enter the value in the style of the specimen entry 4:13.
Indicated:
10:35
